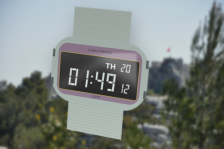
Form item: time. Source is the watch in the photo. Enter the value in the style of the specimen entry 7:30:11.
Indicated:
1:49:12
